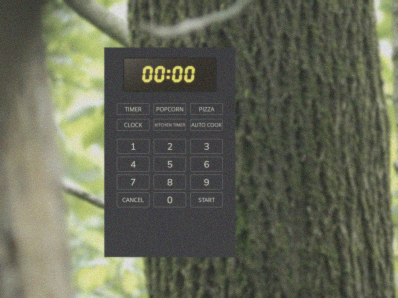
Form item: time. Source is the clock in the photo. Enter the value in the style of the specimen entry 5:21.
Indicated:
0:00
